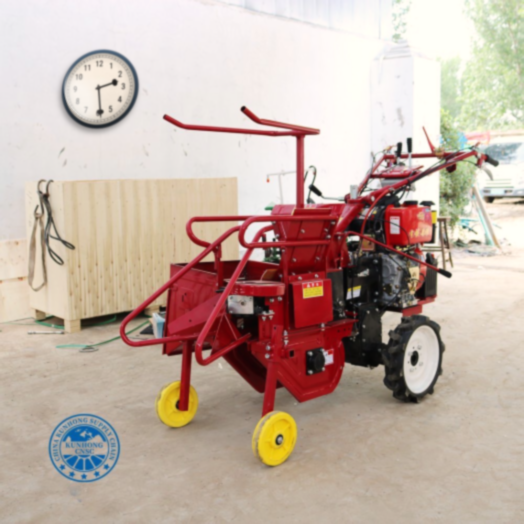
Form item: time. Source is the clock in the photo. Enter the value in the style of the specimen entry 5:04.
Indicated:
2:29
